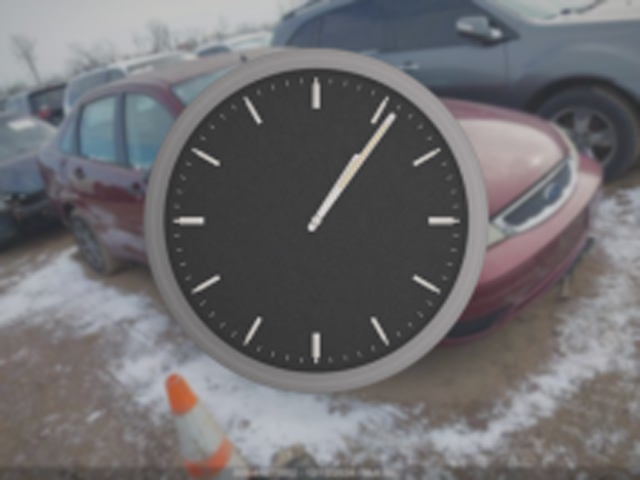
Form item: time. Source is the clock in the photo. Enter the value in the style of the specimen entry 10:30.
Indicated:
1:06
